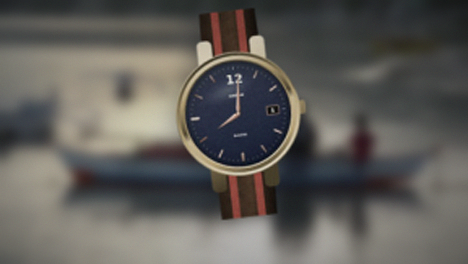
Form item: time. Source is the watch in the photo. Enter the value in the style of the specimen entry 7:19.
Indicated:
8:01
